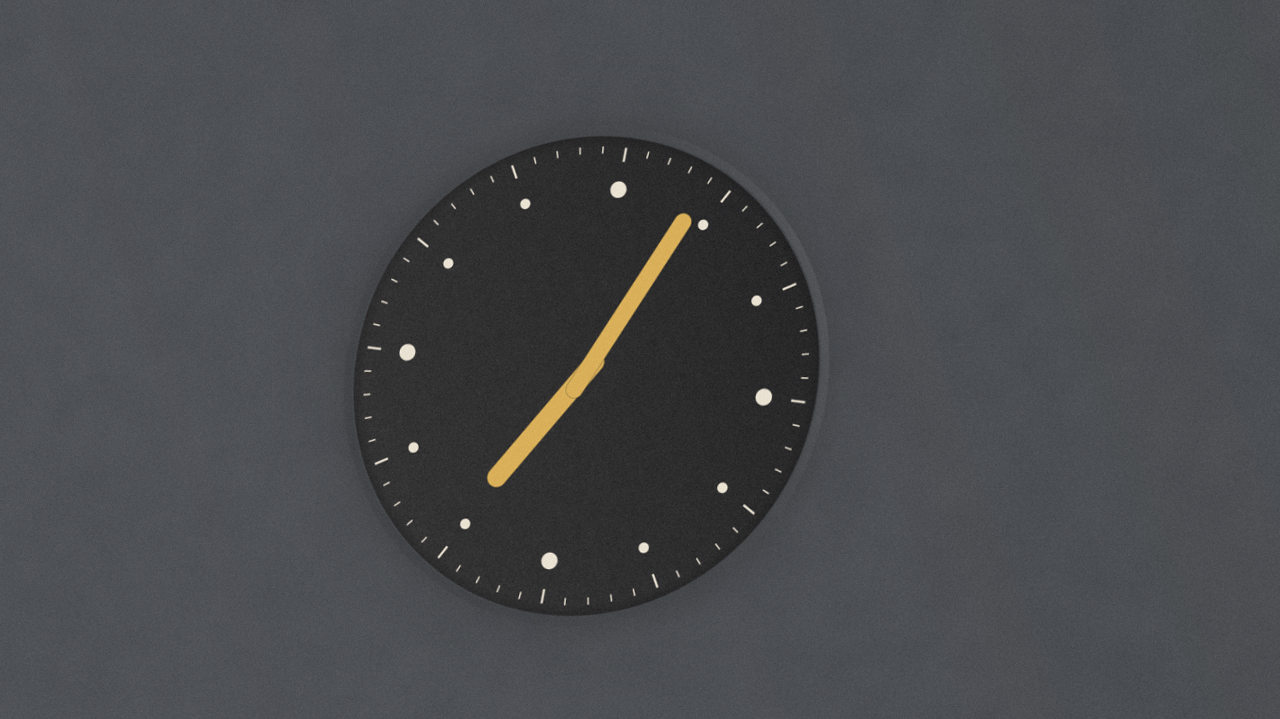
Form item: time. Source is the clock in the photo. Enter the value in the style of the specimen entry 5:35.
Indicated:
7:04
